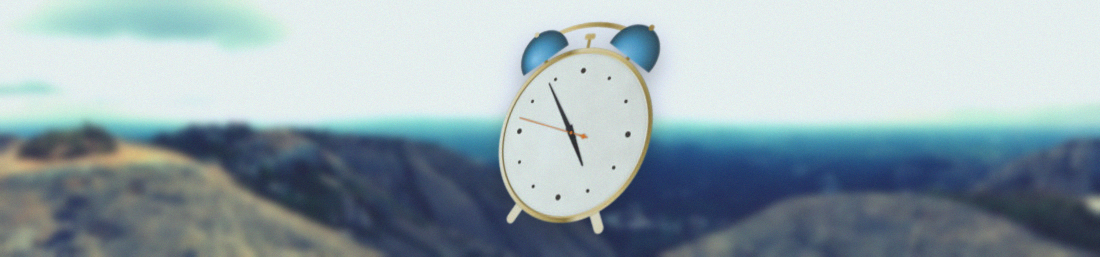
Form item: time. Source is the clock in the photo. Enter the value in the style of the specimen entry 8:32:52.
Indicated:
4:53:47
